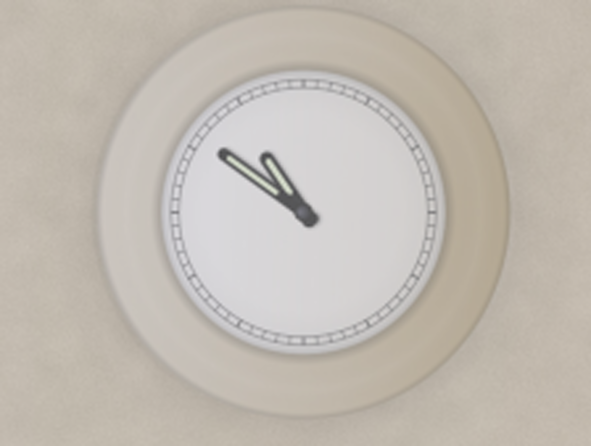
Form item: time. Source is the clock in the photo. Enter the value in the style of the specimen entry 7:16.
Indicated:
10:51
